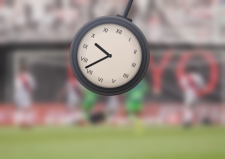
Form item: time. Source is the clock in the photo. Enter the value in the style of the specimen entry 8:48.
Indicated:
9:37
